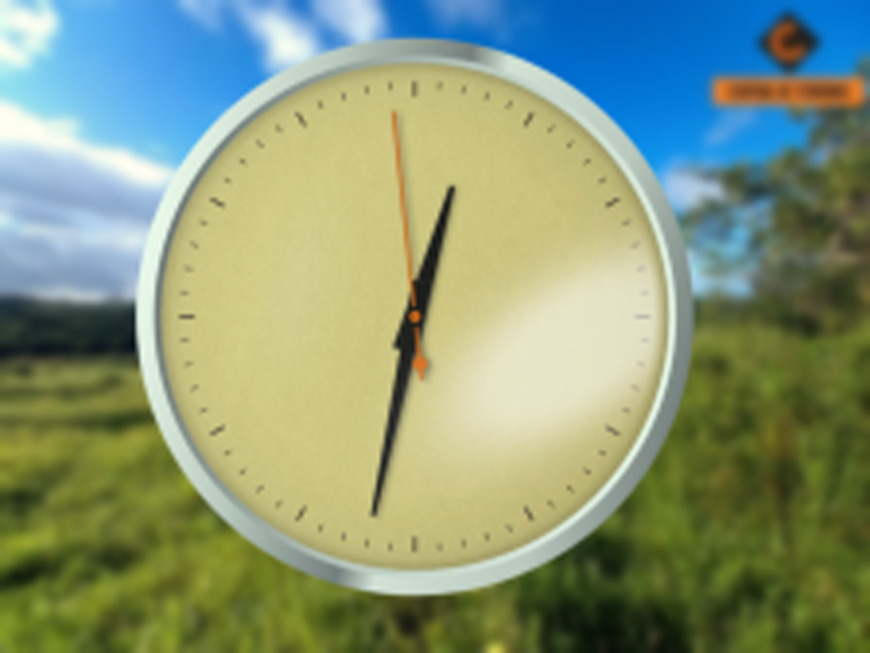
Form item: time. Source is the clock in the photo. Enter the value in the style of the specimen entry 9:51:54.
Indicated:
12:31:59
